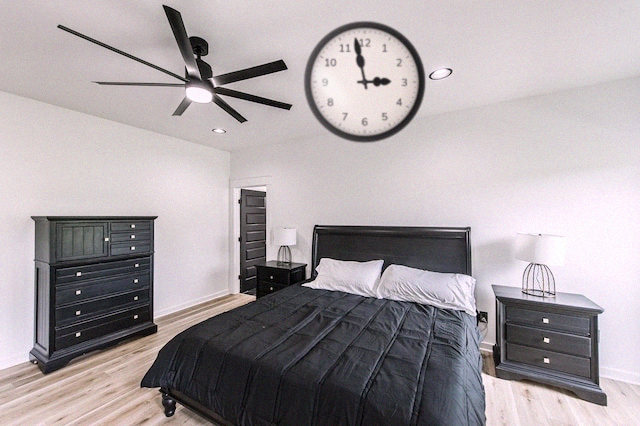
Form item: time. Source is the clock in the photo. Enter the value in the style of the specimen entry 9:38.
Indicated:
2:58
